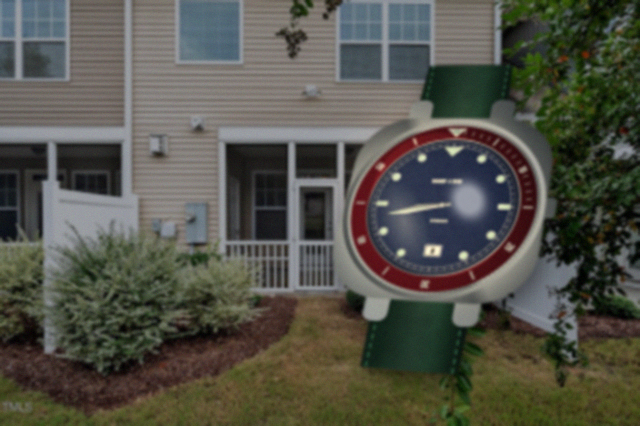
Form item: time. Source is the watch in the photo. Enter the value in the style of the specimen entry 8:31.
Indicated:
8:43
